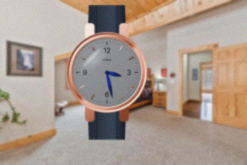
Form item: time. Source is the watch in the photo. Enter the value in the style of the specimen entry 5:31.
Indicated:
3:28
